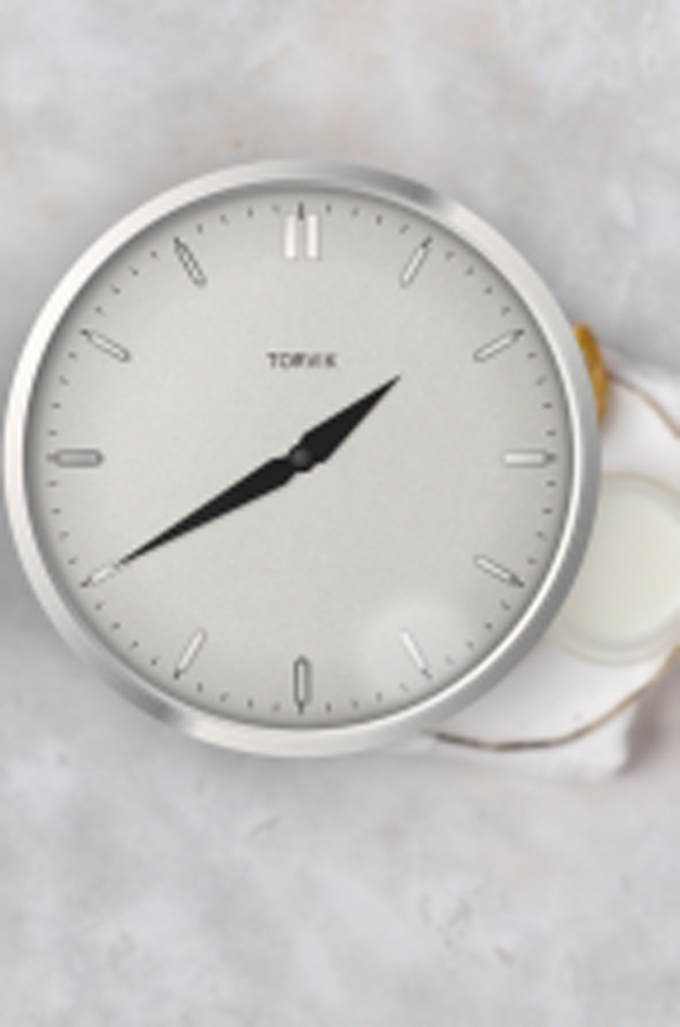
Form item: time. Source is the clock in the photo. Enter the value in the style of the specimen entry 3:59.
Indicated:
1:40
